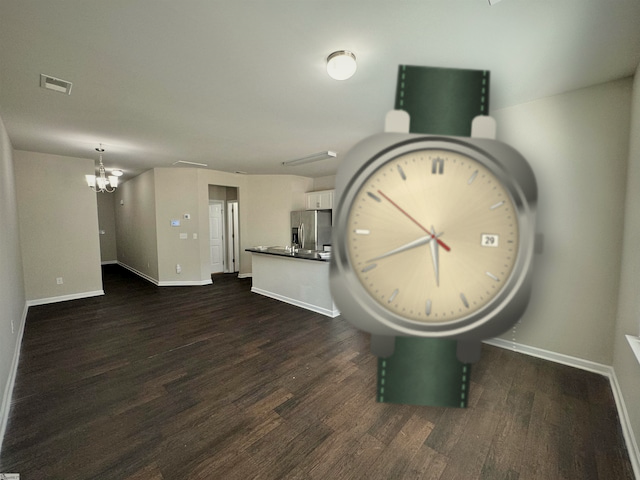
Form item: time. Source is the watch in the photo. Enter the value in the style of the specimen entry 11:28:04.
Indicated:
5:40:51
